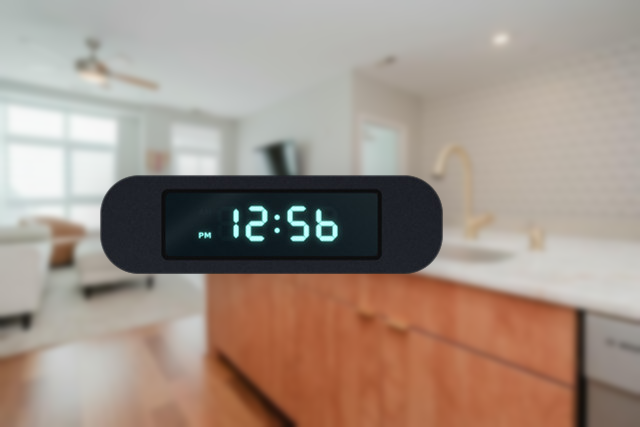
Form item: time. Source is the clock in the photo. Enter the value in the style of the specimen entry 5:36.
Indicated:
12:56
